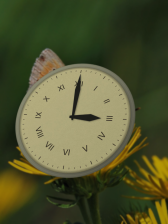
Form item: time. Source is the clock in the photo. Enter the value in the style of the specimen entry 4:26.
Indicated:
3:00
